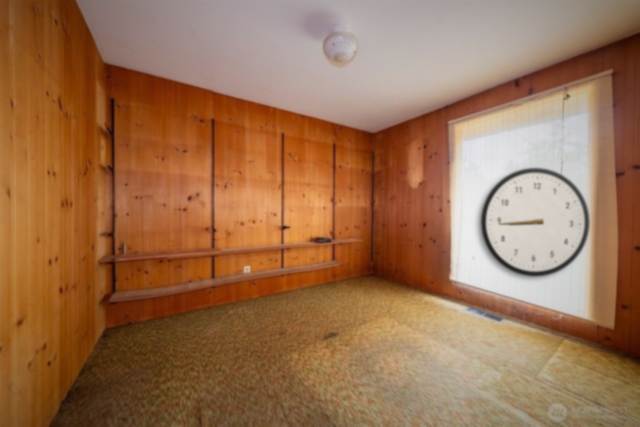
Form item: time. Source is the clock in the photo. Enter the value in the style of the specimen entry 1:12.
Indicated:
8:44
